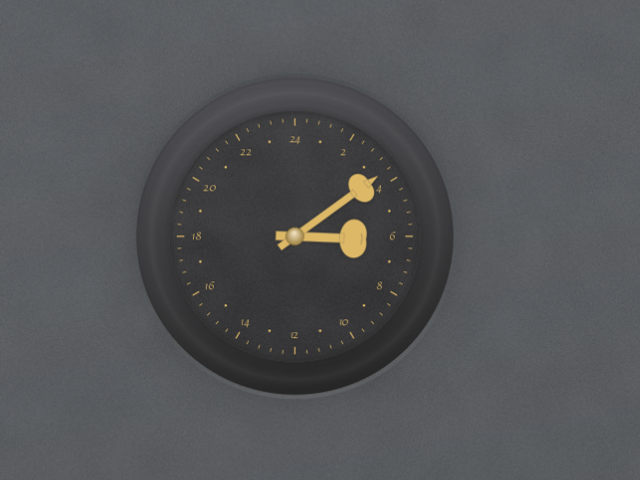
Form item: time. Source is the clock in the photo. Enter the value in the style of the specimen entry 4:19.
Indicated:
6:09
